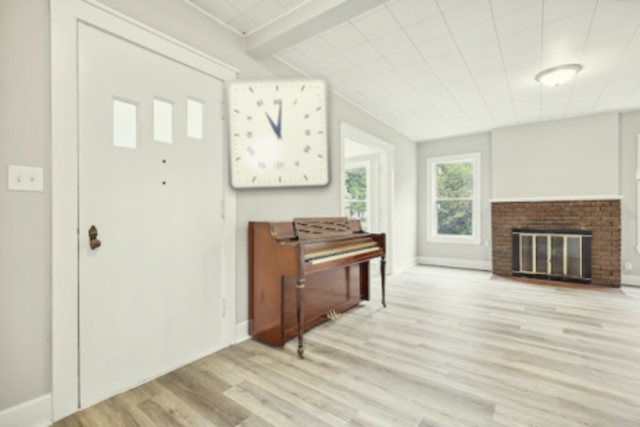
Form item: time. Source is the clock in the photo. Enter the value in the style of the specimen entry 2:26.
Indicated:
11:01
